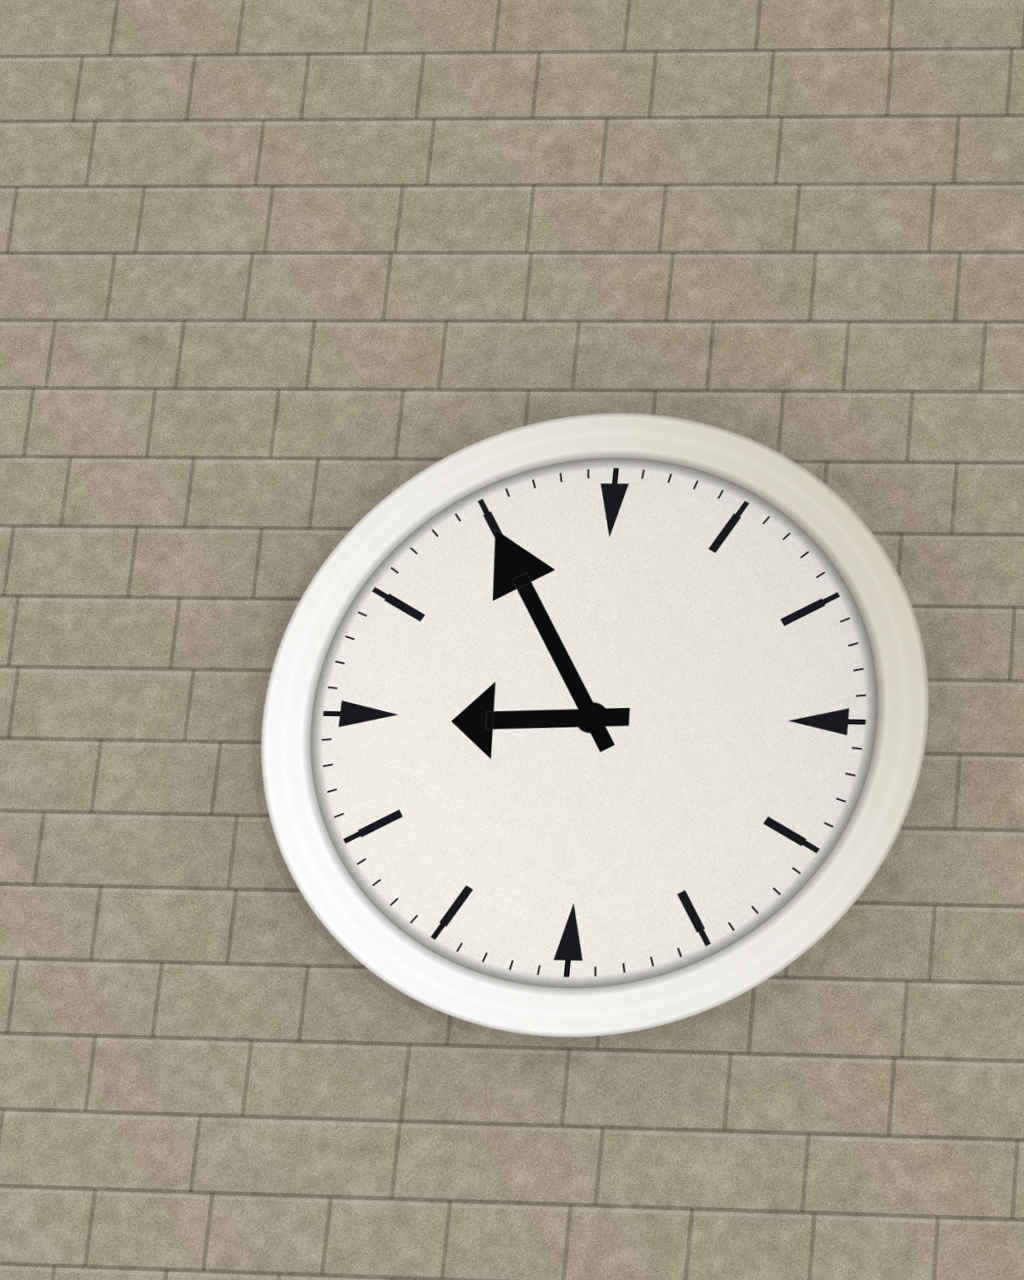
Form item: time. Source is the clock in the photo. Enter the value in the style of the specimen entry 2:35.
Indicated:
8:55
